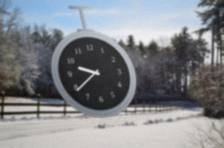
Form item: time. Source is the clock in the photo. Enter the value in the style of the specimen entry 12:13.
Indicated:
9:39
